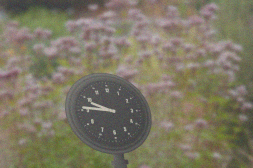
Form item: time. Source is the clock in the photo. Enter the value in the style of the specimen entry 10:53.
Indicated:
9:46
